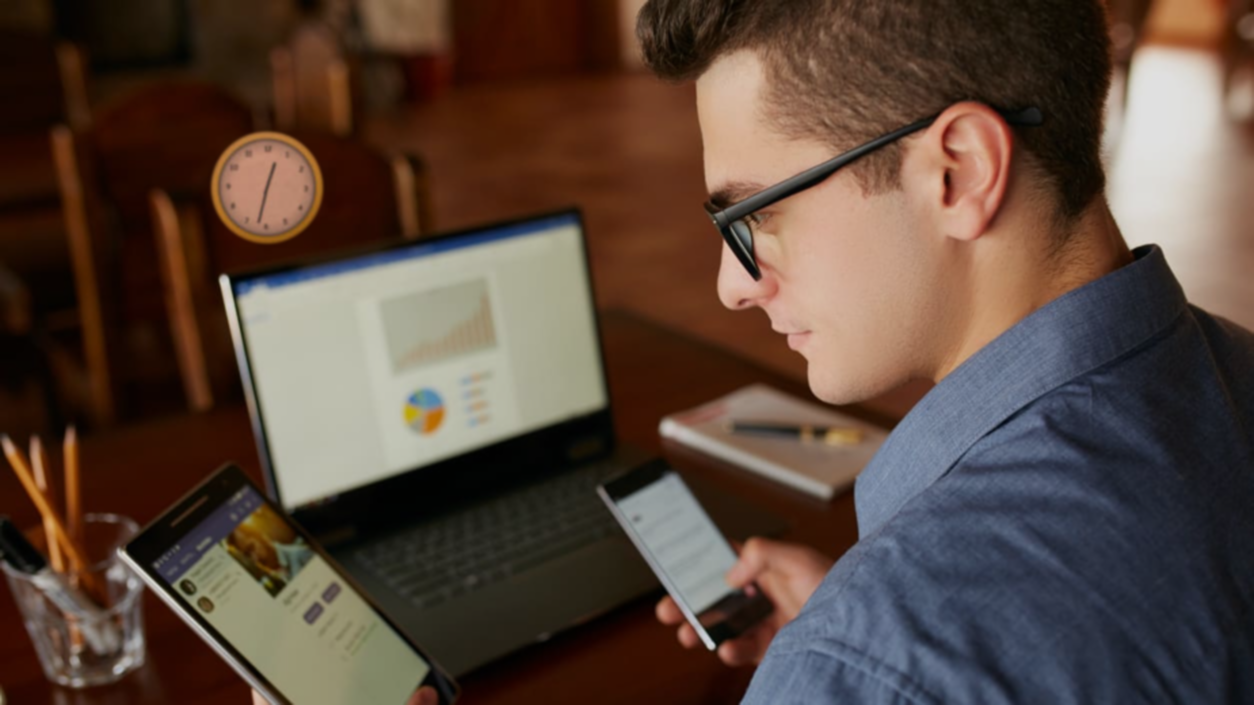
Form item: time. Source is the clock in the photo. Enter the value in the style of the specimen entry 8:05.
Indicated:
12:32
